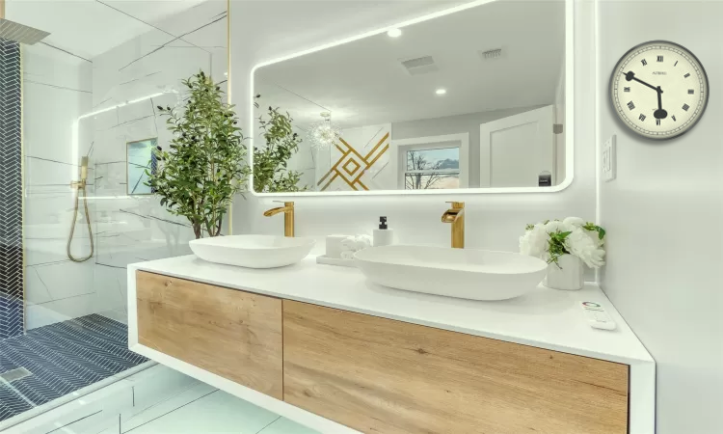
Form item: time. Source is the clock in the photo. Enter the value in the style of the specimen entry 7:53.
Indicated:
5:49
